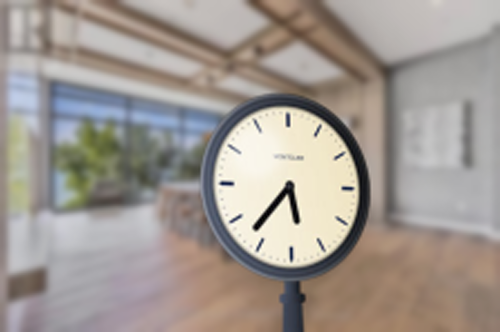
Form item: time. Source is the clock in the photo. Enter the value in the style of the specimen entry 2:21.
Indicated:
5:37
